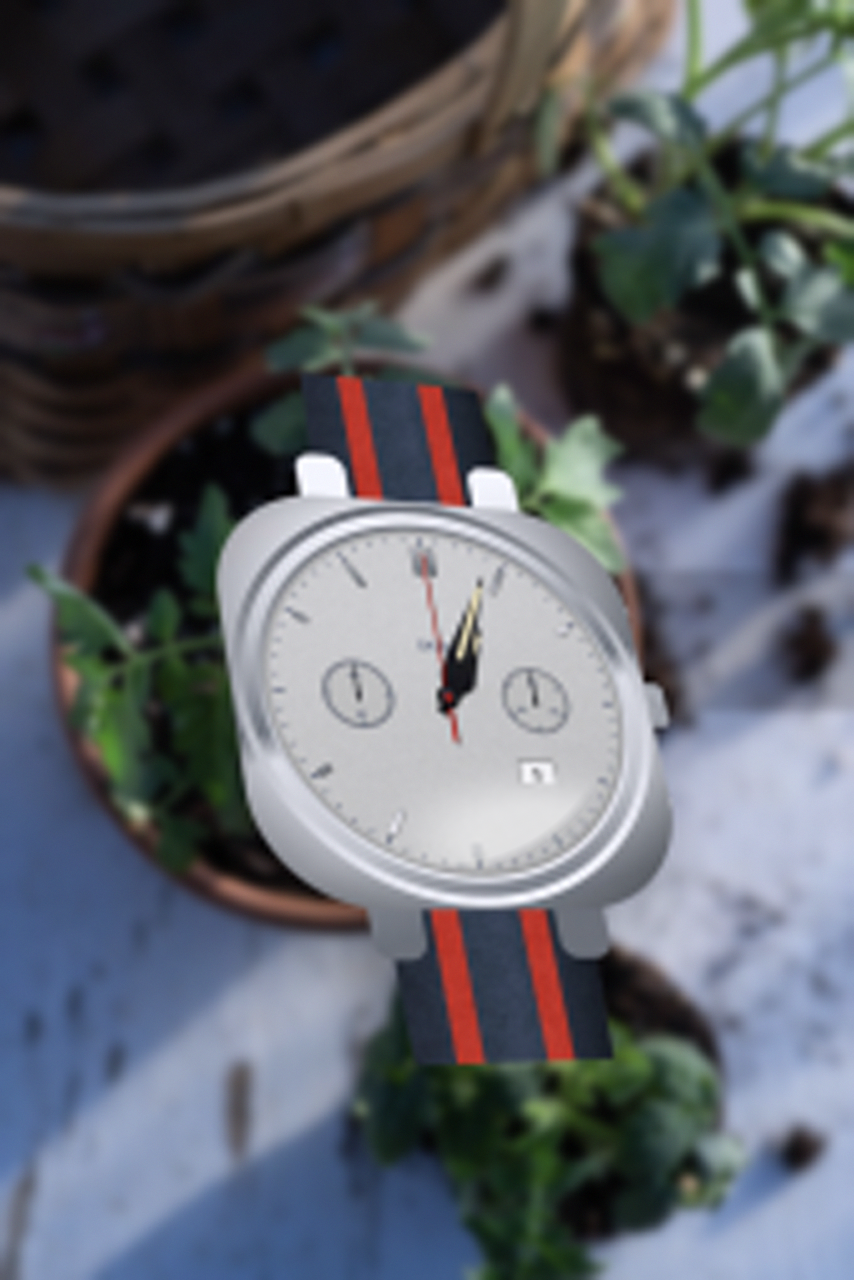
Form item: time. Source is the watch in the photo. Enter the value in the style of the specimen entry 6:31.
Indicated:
1:04
